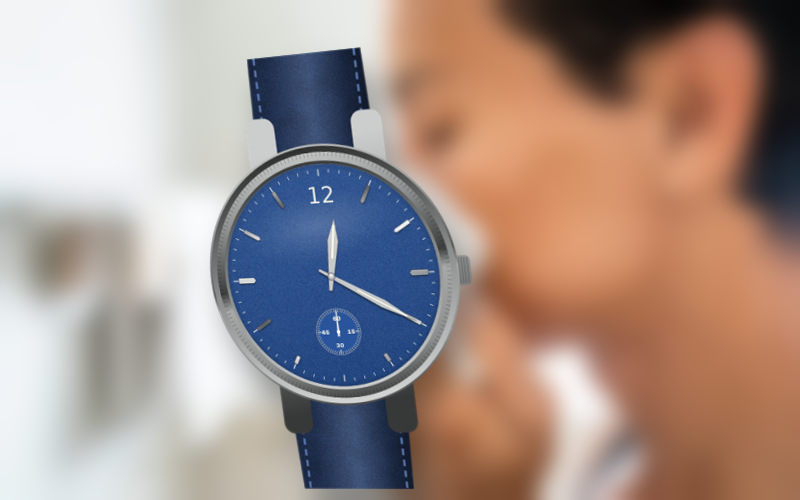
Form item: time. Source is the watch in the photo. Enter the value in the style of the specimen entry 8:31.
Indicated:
12:20
